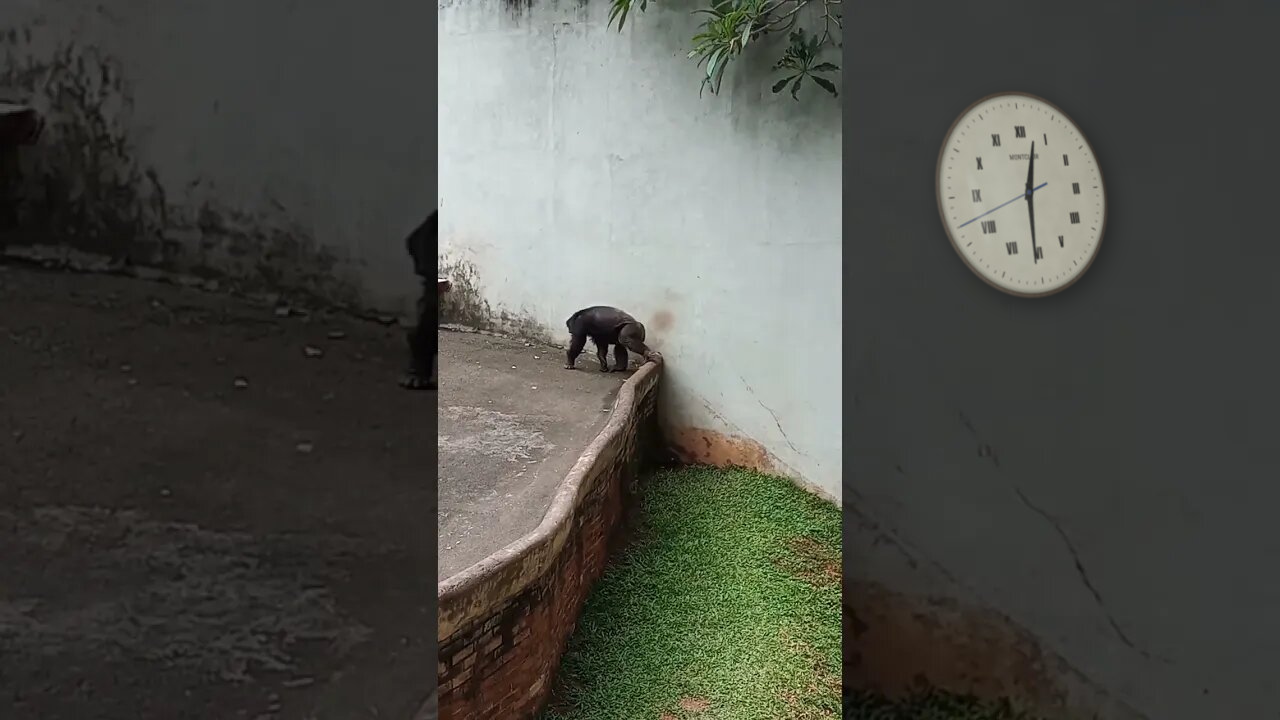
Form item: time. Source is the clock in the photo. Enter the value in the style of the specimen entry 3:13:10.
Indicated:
12:30:42
